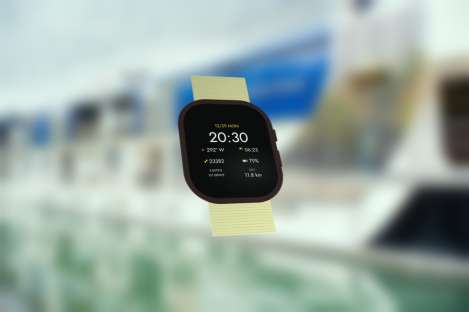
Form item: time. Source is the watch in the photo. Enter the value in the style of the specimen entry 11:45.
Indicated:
20:30
